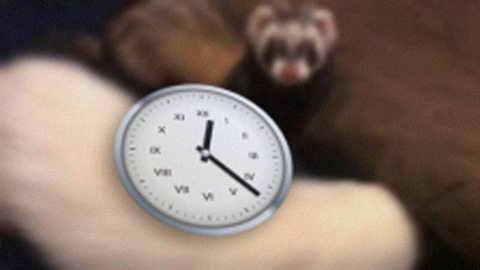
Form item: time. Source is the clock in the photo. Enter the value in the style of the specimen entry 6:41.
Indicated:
12:22
